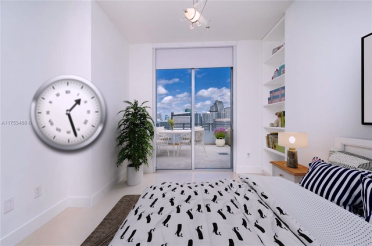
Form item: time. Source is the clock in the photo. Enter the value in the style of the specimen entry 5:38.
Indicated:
1:27
